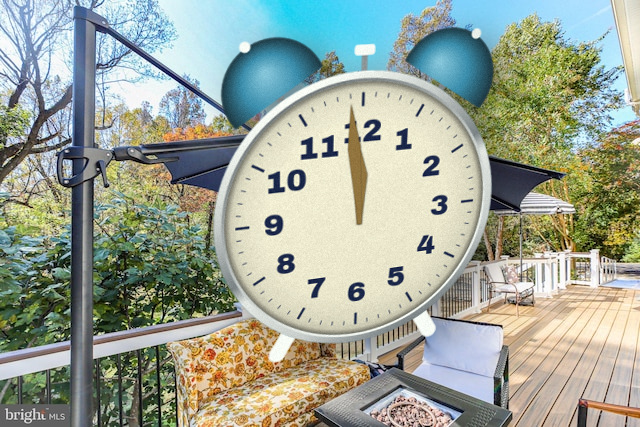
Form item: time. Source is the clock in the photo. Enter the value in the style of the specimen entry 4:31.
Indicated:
11:59
